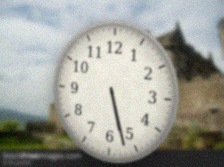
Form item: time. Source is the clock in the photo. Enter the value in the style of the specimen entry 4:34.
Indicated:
5:27
